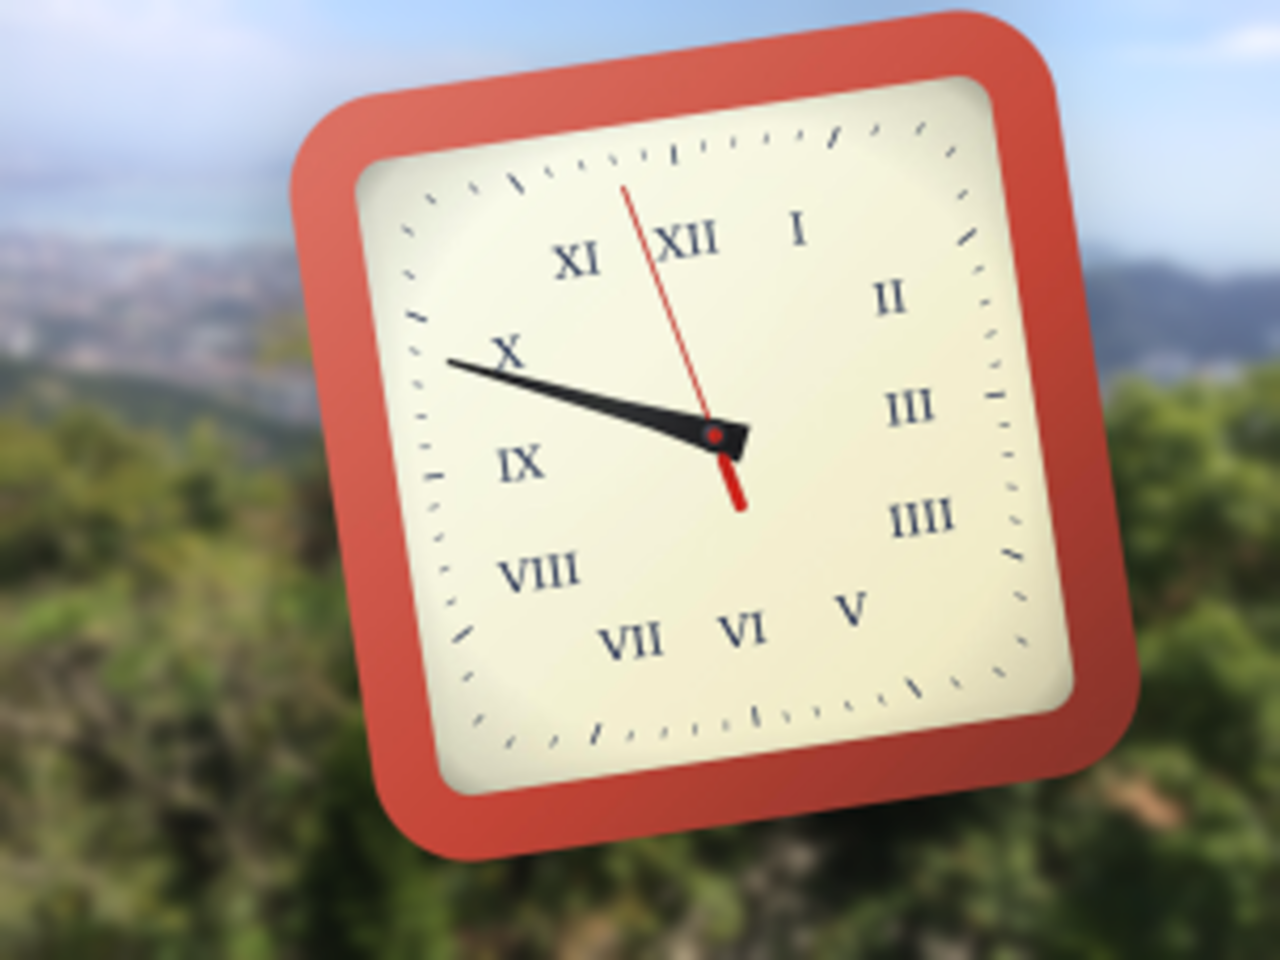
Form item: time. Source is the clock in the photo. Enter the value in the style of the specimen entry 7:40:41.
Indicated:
9:48:58
